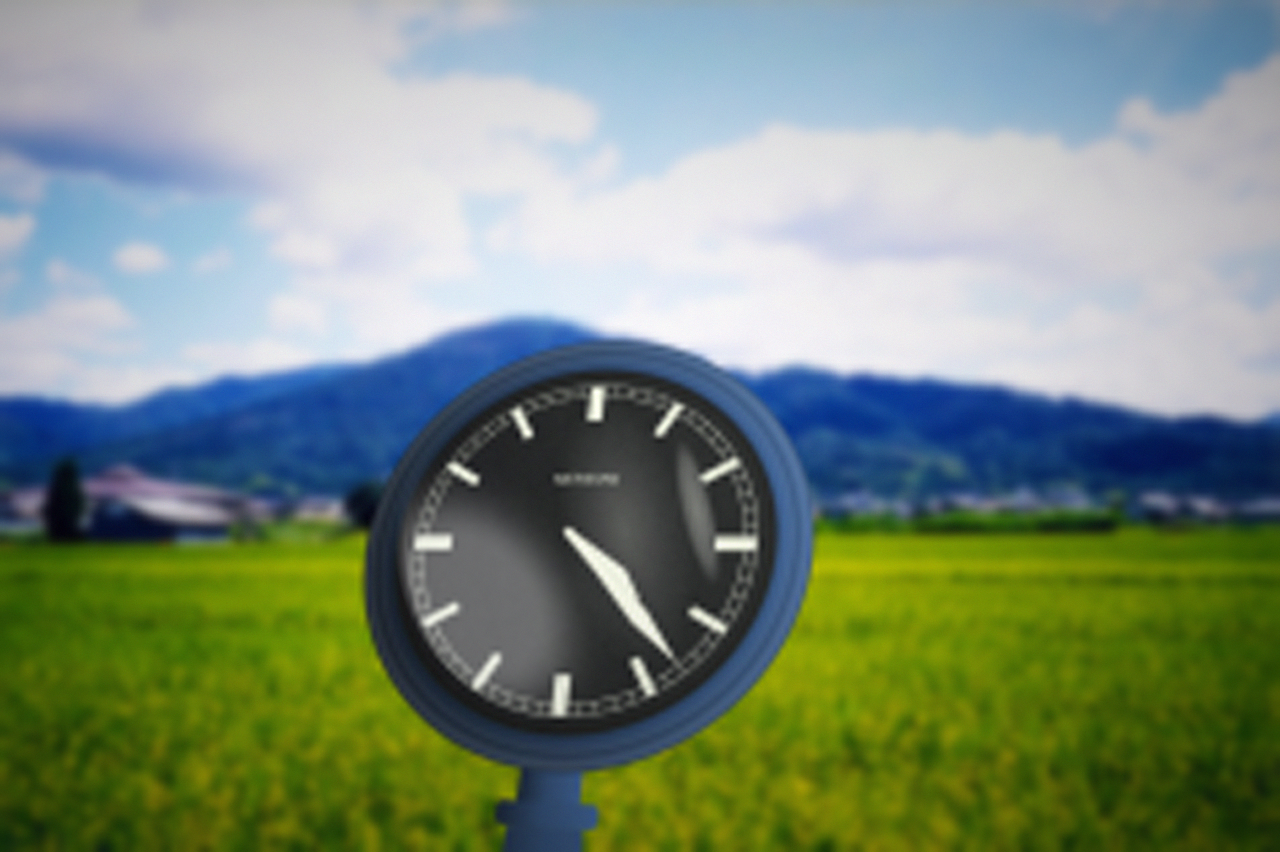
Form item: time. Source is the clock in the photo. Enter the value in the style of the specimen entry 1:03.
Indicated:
4:23
